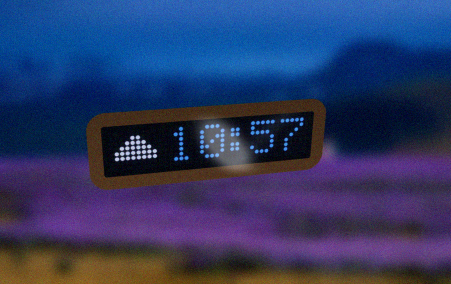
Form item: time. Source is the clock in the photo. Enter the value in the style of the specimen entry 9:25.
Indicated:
10:57
